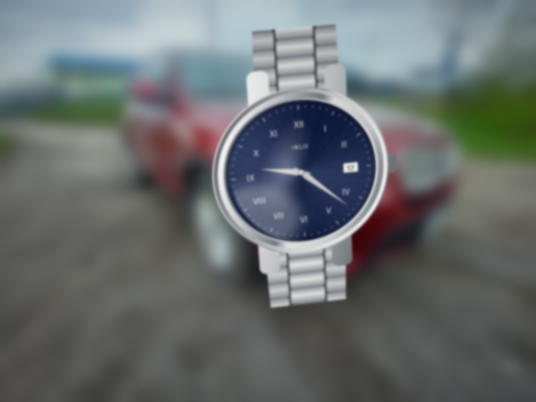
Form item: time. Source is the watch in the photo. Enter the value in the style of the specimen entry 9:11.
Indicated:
9:22
